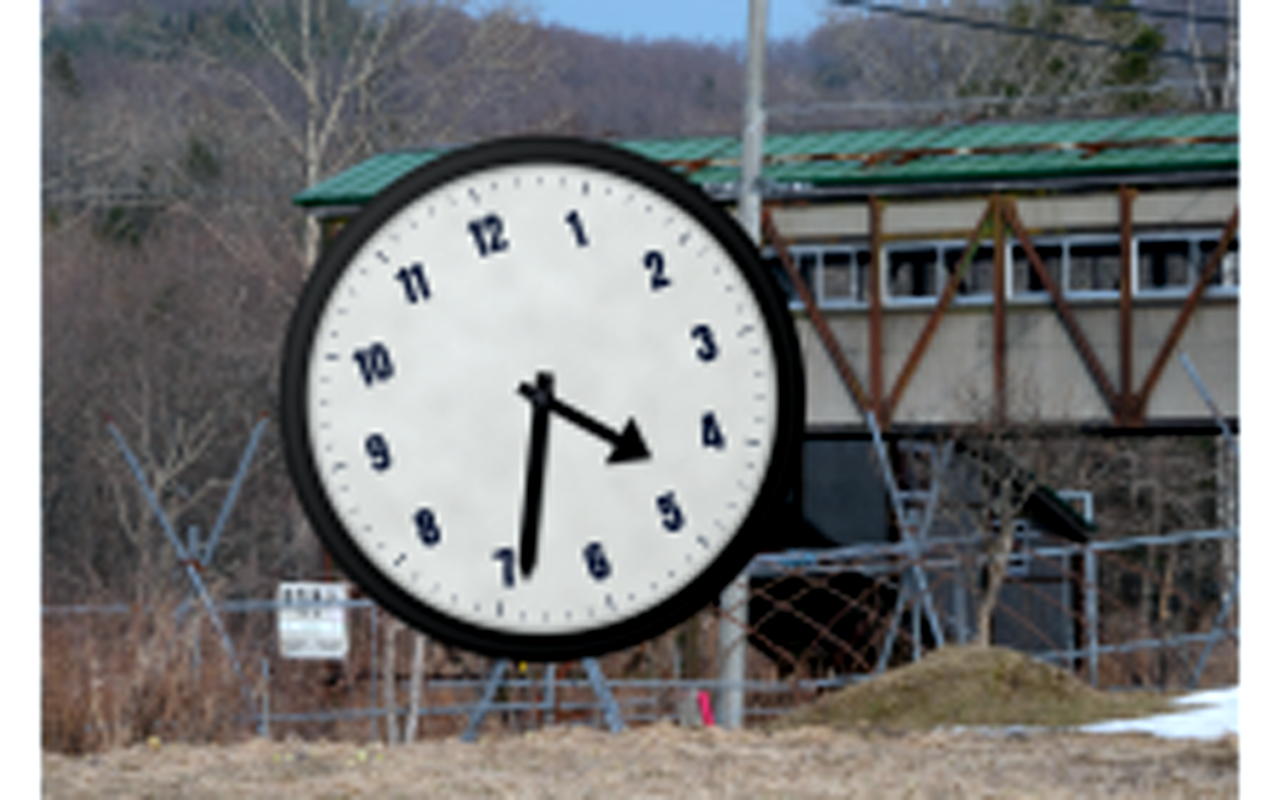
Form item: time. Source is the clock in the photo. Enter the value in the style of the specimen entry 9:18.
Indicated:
4:34
